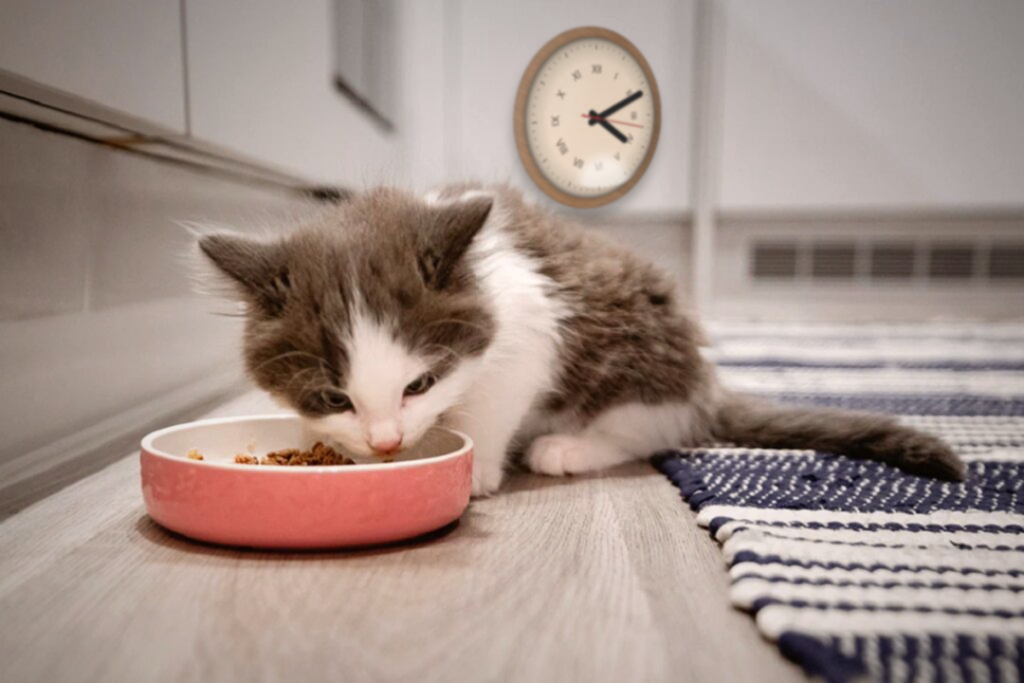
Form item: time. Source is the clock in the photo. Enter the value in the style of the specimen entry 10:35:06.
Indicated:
4:11:17
